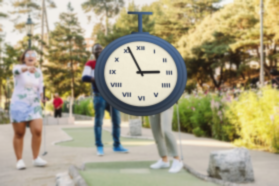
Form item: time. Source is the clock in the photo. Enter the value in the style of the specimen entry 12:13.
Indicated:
2:56
